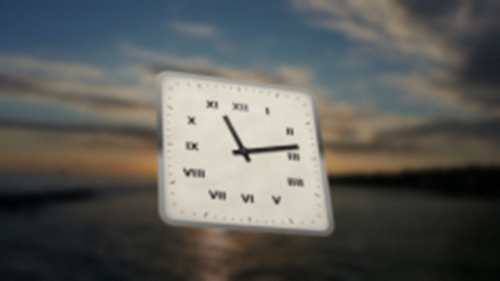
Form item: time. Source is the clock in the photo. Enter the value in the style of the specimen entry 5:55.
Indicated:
11:13
